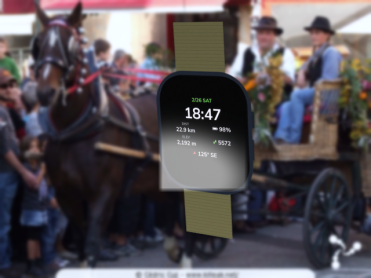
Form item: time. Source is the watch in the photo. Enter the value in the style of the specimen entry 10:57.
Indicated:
18:47
